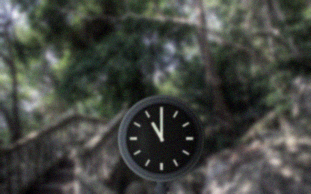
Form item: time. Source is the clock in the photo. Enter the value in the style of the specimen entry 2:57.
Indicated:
11:00
